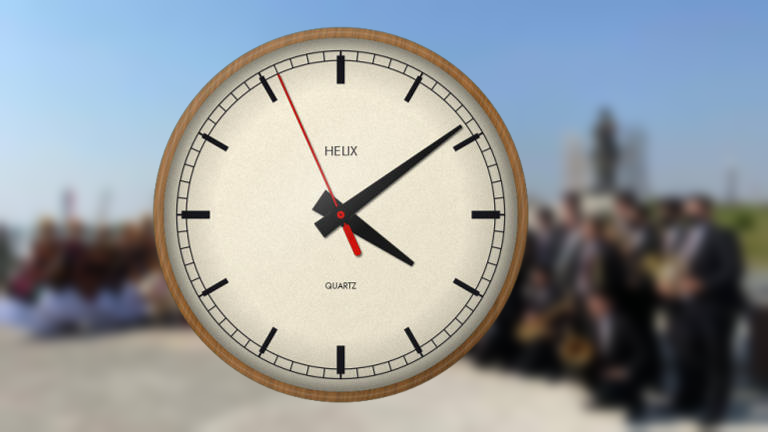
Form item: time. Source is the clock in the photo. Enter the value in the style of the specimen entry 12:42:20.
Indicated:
4:08:56
